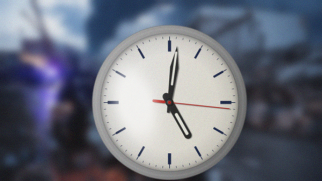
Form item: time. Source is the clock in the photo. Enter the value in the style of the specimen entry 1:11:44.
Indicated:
5:01:16
